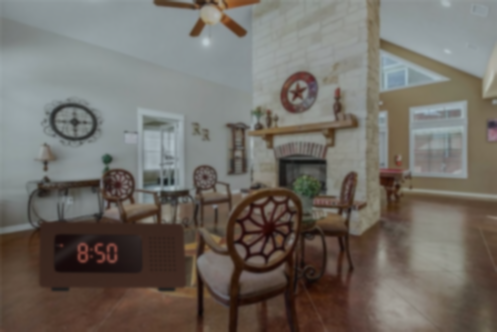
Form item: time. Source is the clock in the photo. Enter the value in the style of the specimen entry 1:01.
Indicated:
8:50
